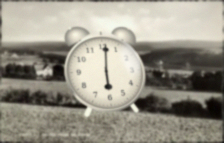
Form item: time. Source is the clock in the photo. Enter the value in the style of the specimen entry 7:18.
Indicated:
6:01
